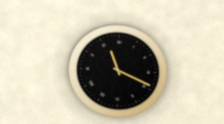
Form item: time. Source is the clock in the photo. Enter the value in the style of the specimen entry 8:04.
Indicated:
11:19
